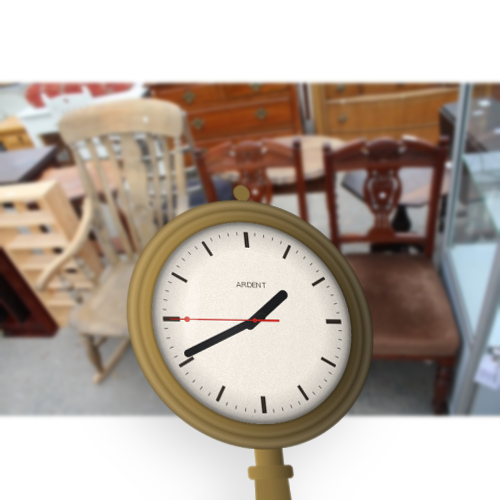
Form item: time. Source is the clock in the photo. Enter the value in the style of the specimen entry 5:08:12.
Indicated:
1:40:45
